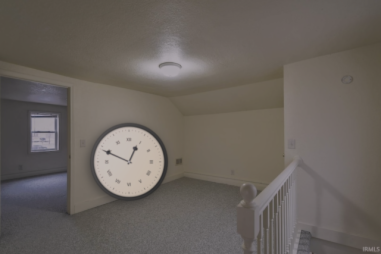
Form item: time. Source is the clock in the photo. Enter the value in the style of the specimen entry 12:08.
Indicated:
12:49
